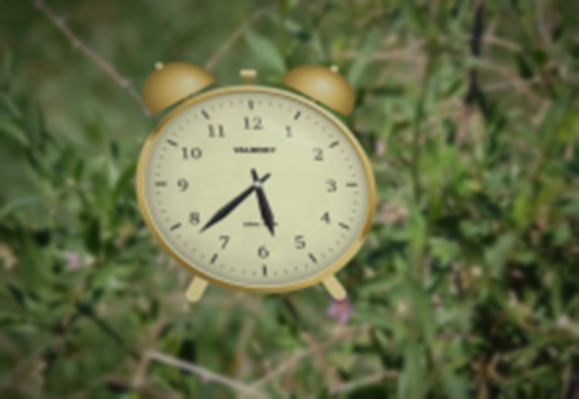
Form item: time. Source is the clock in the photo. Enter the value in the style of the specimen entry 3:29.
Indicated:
5:38
